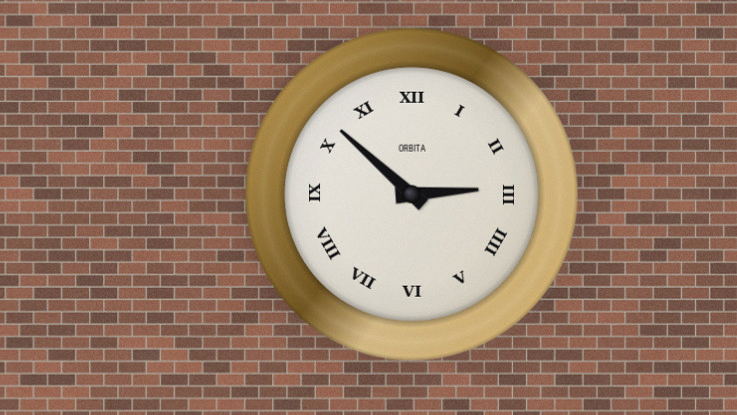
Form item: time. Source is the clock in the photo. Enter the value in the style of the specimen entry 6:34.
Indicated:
2:52
